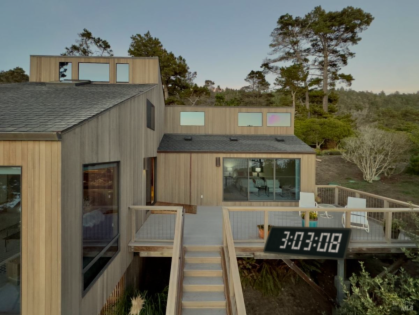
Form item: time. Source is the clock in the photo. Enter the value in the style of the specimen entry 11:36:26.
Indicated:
3:03:08
